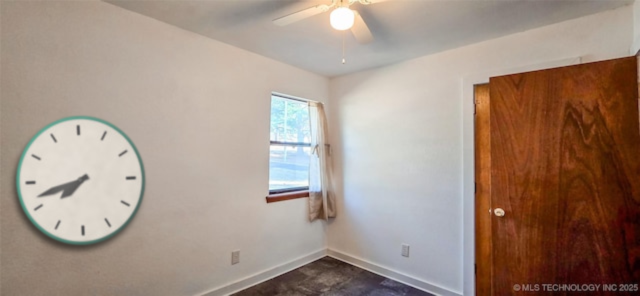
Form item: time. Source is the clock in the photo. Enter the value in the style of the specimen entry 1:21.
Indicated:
7:42
